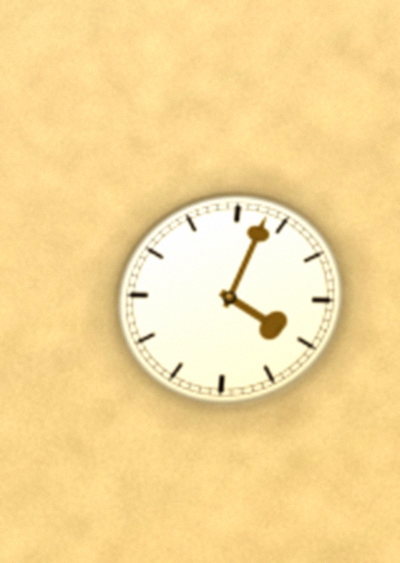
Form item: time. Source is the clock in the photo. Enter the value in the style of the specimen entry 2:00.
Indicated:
4:03
